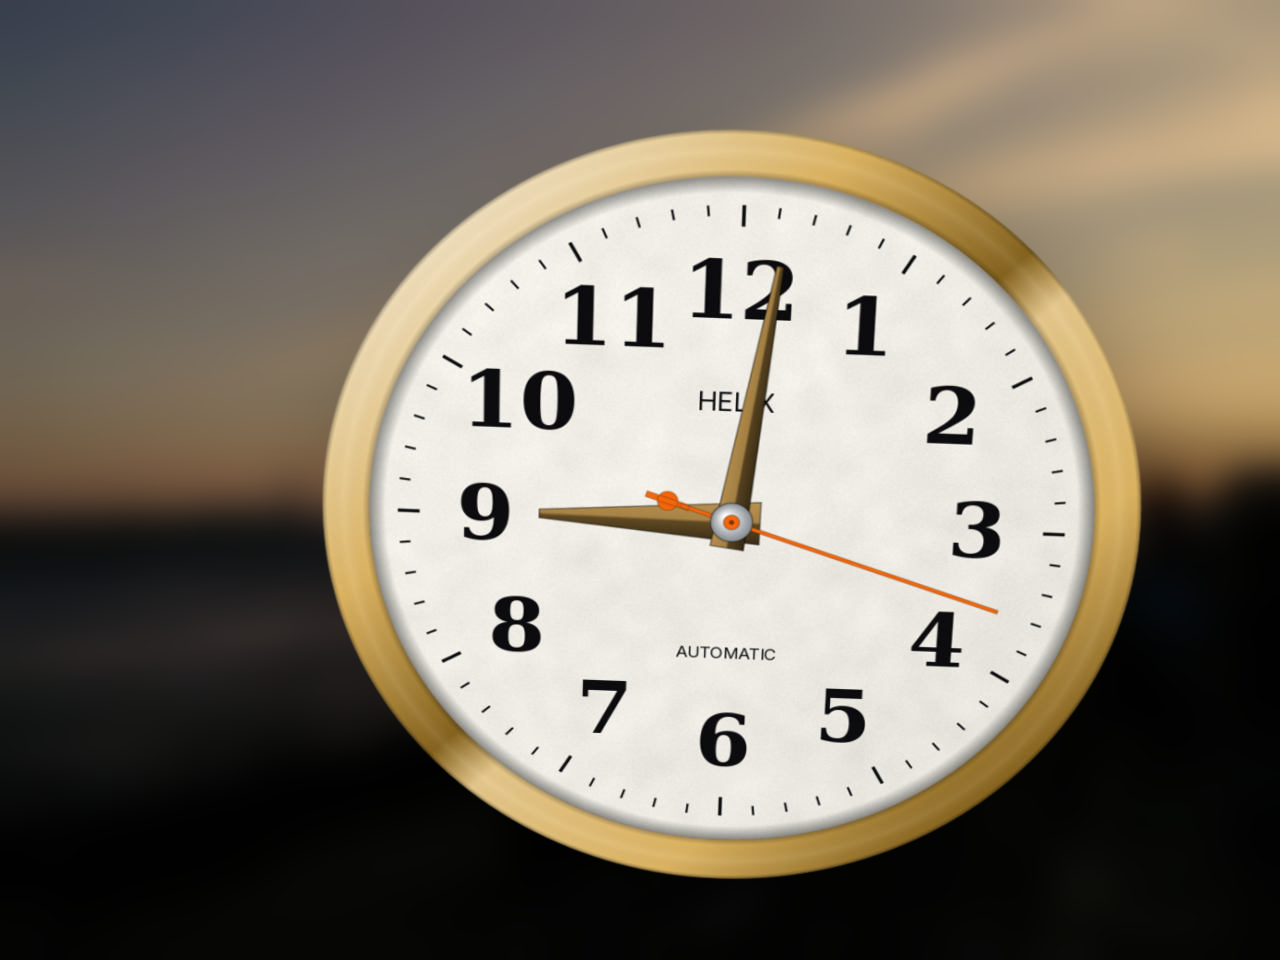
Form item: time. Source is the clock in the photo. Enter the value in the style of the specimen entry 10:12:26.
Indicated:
9:01:18
